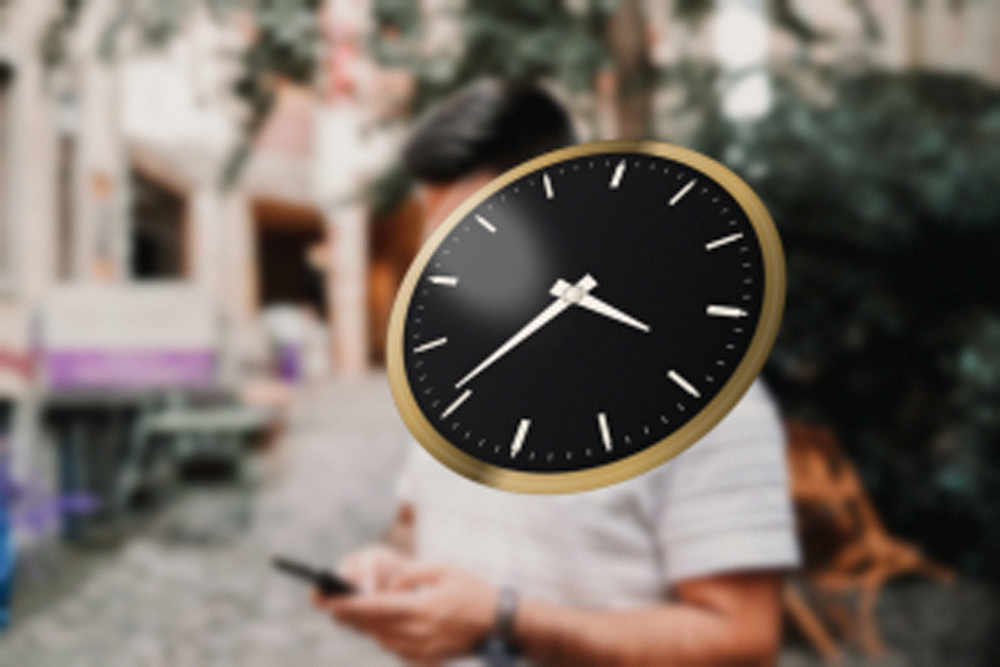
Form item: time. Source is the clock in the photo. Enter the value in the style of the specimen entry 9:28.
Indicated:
3:36
